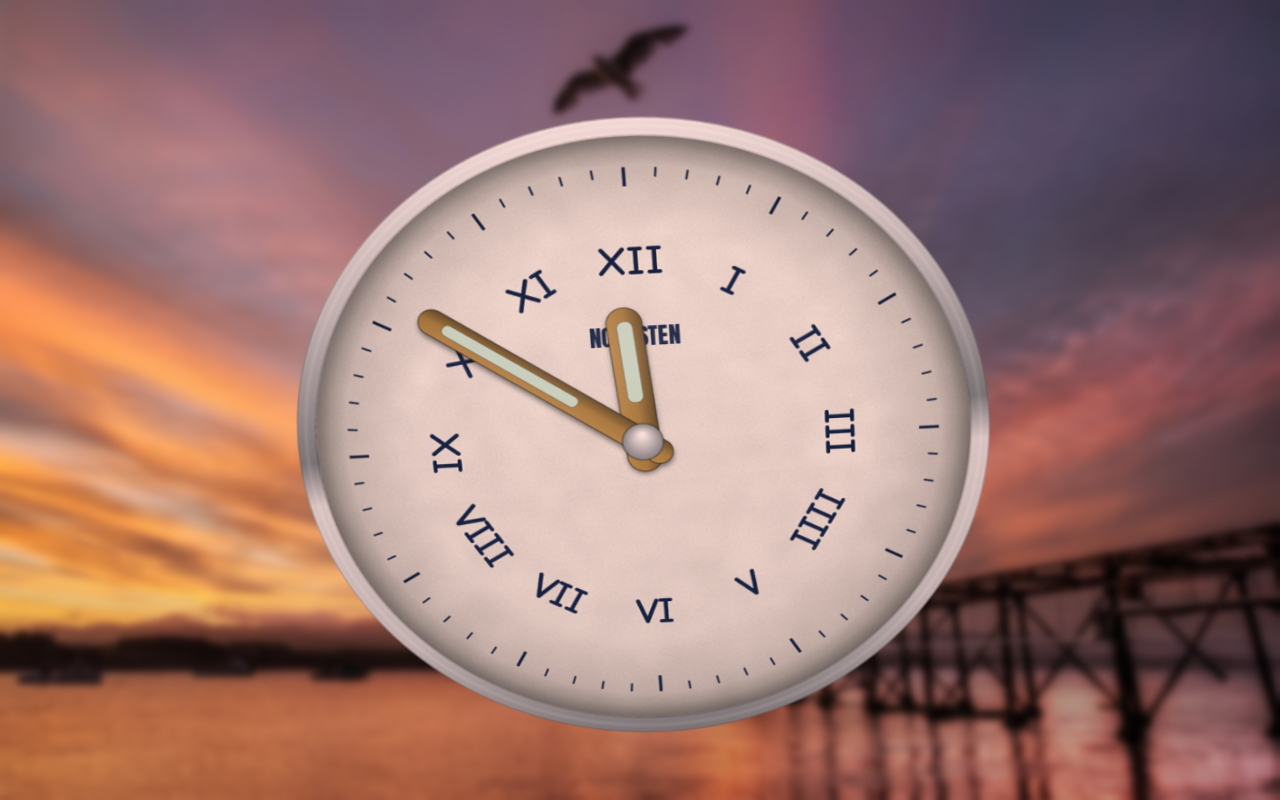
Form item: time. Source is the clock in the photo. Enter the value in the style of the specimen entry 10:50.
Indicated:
11:51
